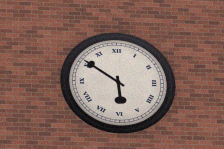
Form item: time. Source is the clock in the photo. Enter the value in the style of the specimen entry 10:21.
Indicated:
5:51
